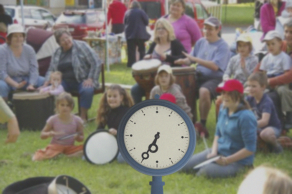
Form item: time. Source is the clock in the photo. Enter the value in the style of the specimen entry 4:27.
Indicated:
6:35
